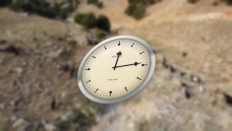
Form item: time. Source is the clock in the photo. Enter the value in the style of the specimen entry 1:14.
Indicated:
12:14
